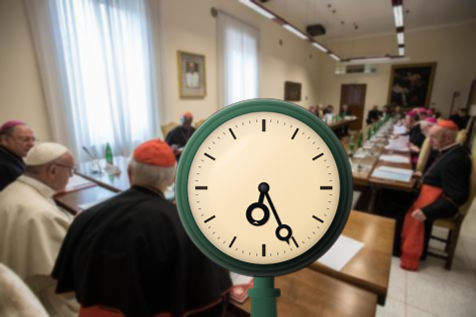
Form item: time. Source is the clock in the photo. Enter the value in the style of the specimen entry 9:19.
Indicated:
6:26
